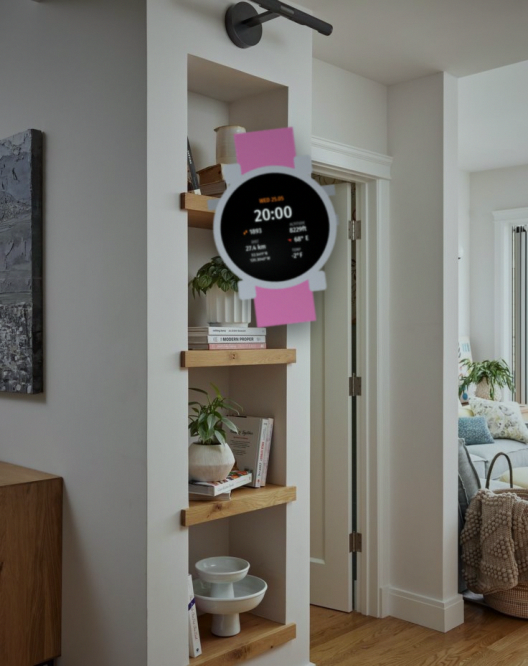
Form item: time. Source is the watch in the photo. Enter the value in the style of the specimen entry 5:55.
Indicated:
20:00
